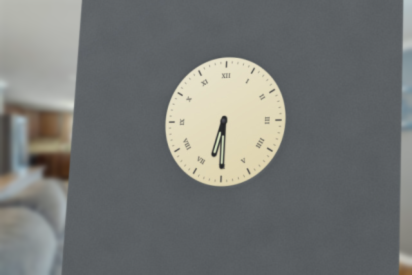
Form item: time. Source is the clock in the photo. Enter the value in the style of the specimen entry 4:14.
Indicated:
6:30
